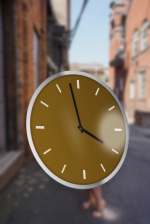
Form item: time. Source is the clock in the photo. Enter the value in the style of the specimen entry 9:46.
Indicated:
3:58
